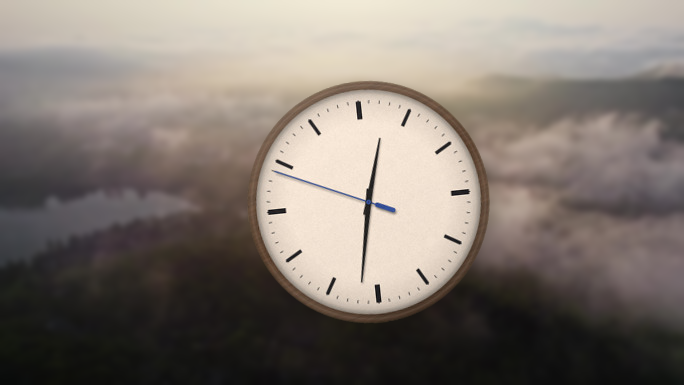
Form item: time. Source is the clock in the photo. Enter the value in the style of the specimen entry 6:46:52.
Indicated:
12:31:49
